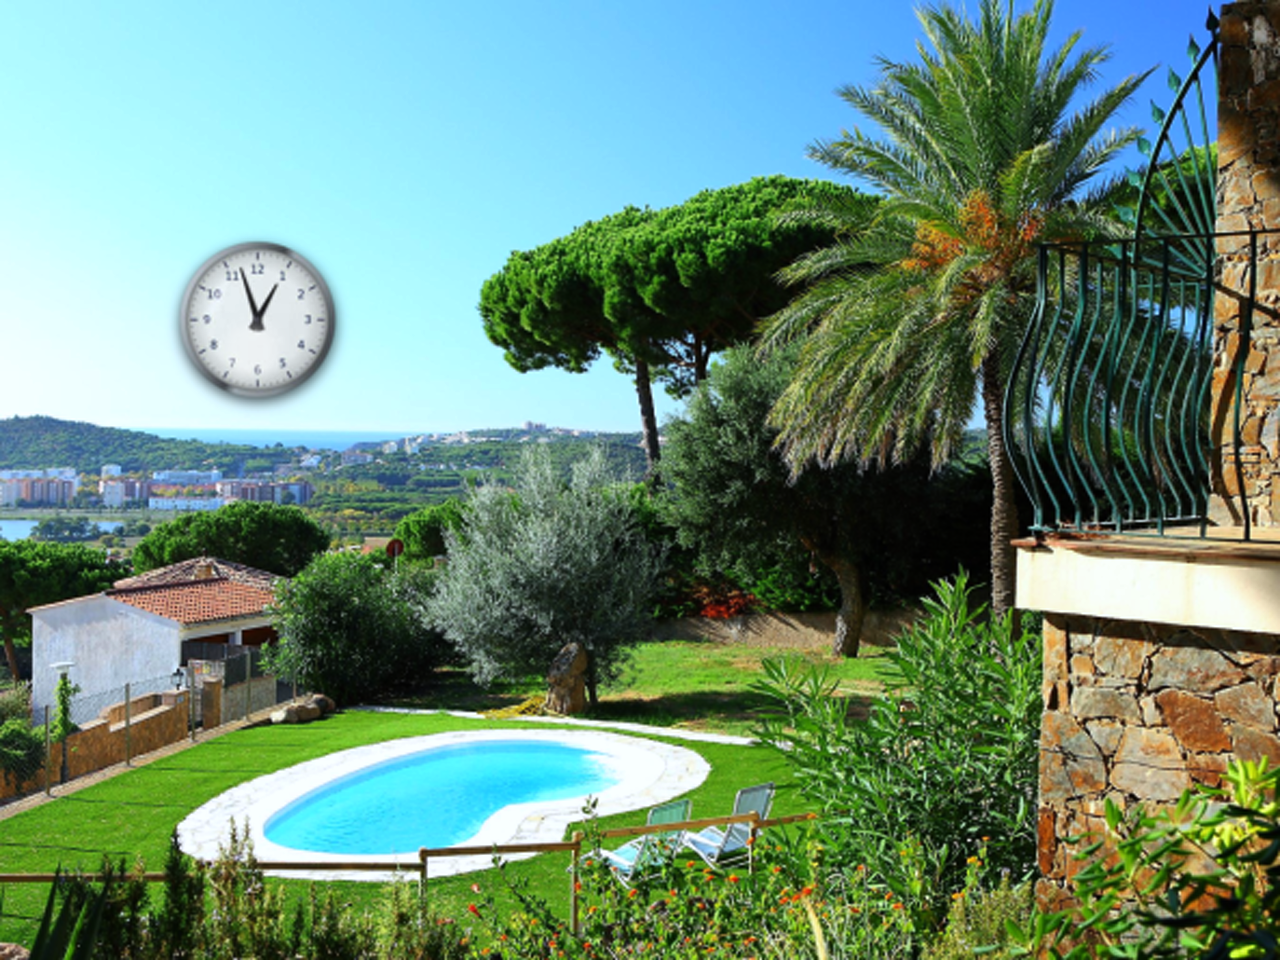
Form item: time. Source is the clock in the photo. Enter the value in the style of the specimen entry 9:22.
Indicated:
12:57
